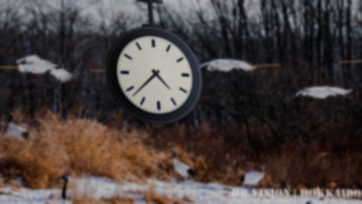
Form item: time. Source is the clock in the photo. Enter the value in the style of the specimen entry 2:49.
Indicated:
4:38
